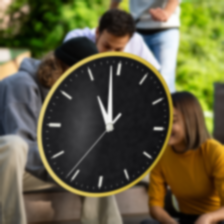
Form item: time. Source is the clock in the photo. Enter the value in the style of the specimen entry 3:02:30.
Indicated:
10:58:36
